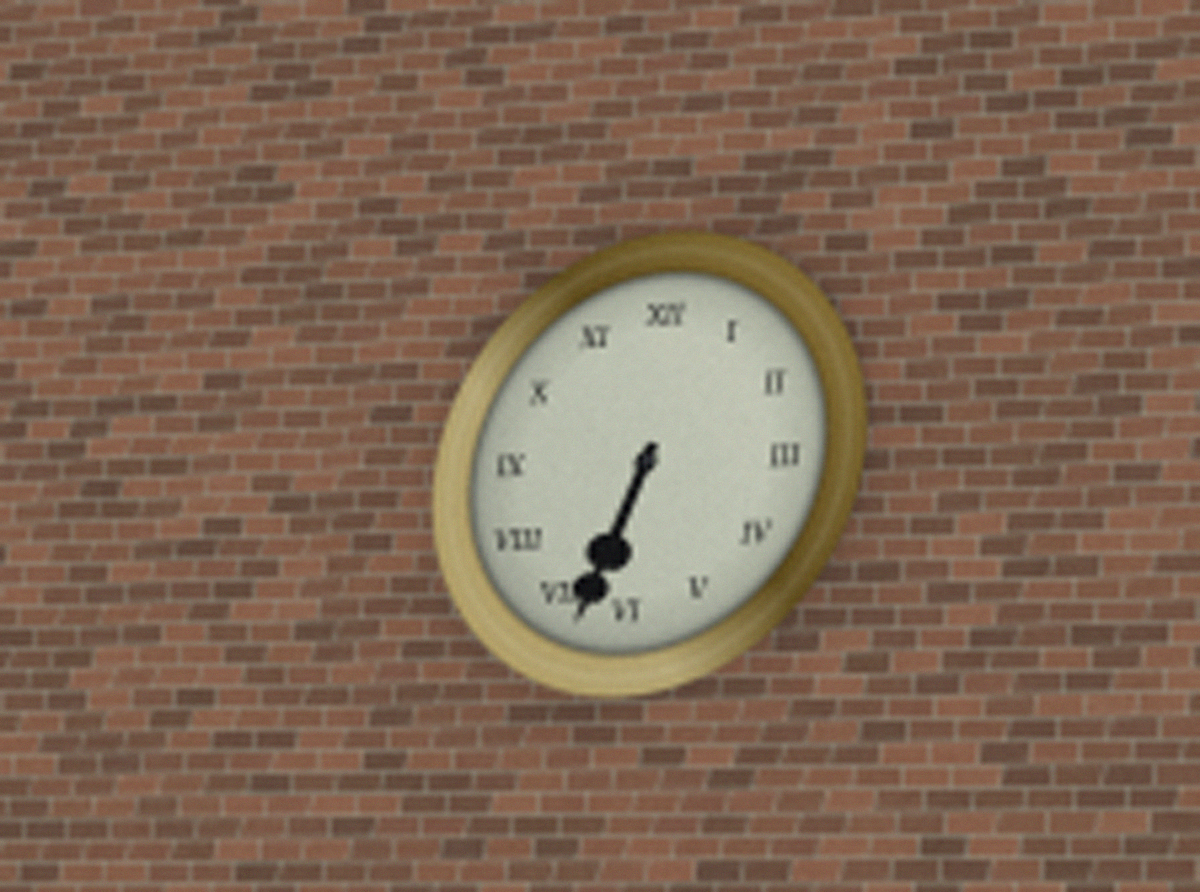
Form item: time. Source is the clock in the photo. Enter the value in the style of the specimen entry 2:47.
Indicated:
6:33
